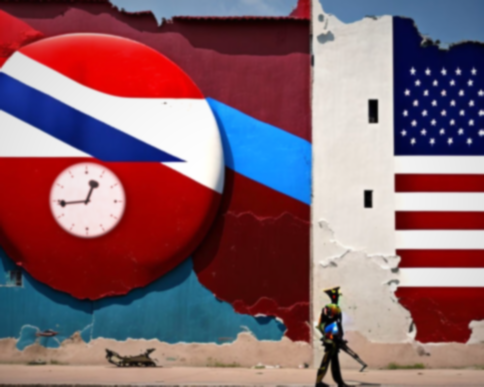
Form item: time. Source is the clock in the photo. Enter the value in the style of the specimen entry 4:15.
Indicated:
12:44
